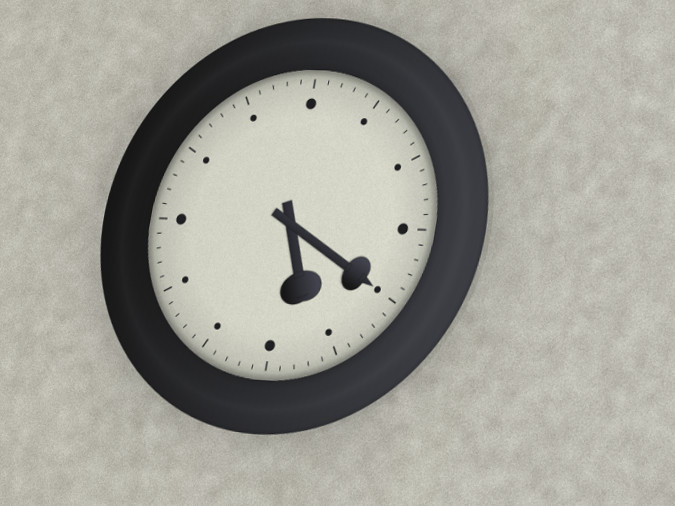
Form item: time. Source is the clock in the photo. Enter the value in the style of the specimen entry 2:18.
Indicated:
5:20
